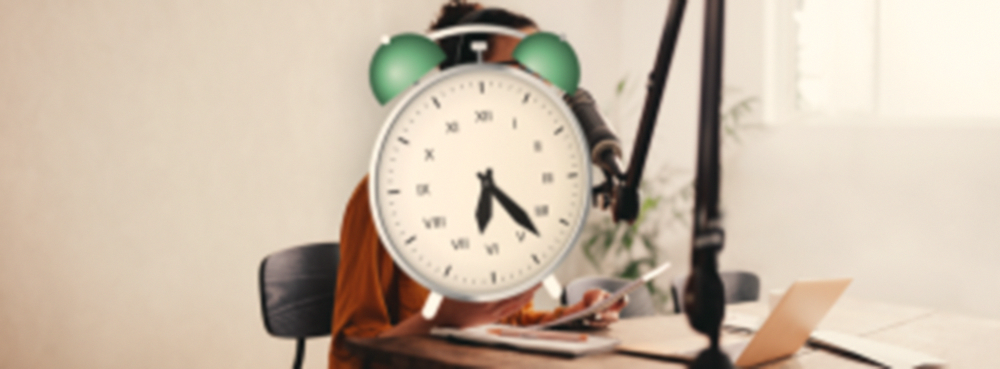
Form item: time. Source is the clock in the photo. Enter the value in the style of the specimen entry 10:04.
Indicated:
6:23
